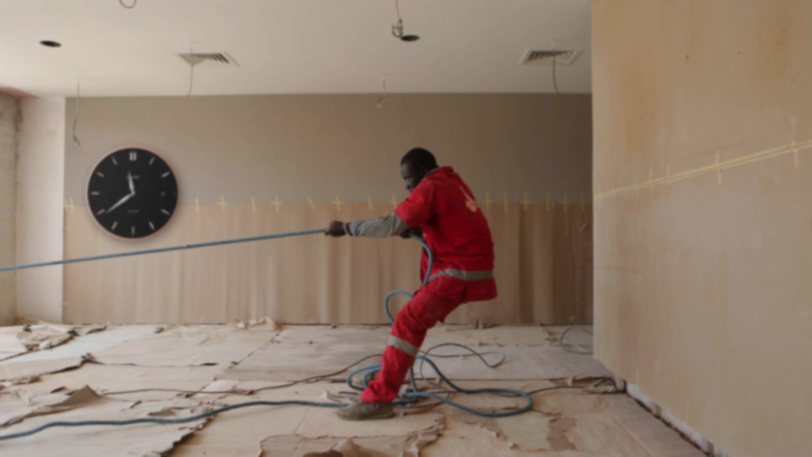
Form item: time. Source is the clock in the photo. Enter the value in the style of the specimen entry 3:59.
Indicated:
11:39
